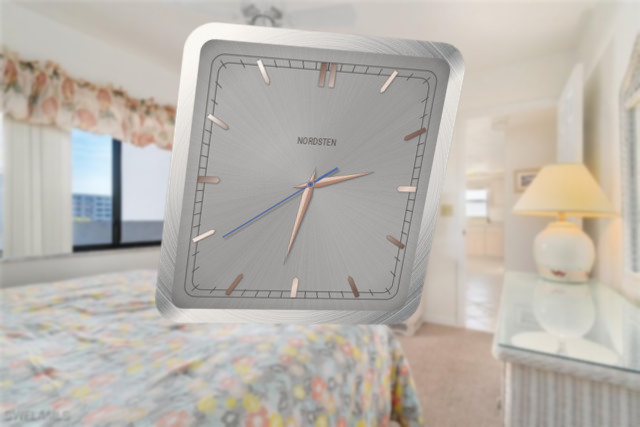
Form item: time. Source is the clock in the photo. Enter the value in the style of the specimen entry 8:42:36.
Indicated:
2:31:39
